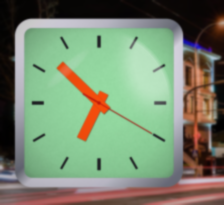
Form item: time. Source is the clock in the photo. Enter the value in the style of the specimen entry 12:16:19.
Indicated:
6:52:20
